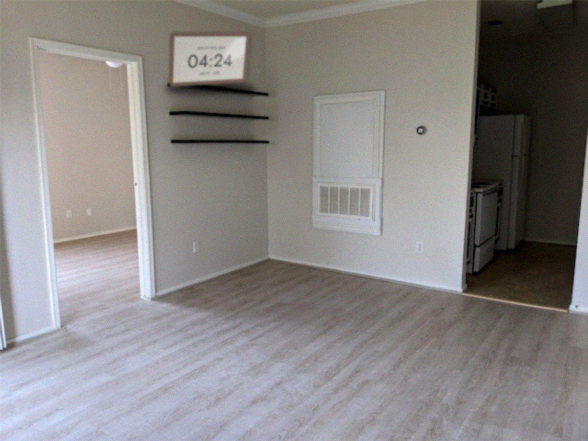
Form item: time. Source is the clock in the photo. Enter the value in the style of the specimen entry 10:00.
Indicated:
4:24
